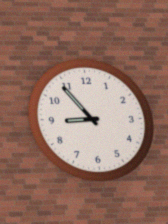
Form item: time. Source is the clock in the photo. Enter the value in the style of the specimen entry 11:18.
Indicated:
8:54
